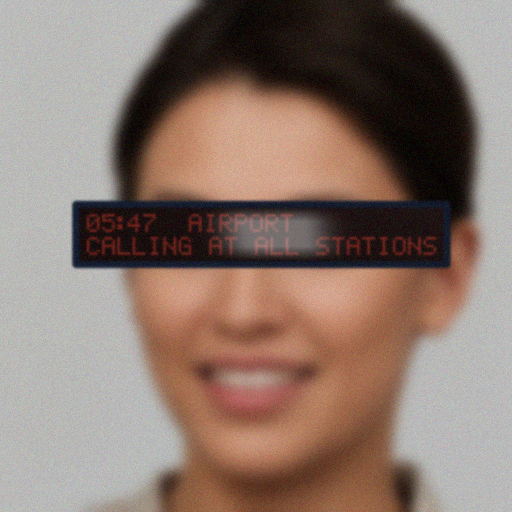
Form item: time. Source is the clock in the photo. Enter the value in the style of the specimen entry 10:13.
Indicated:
5:47
